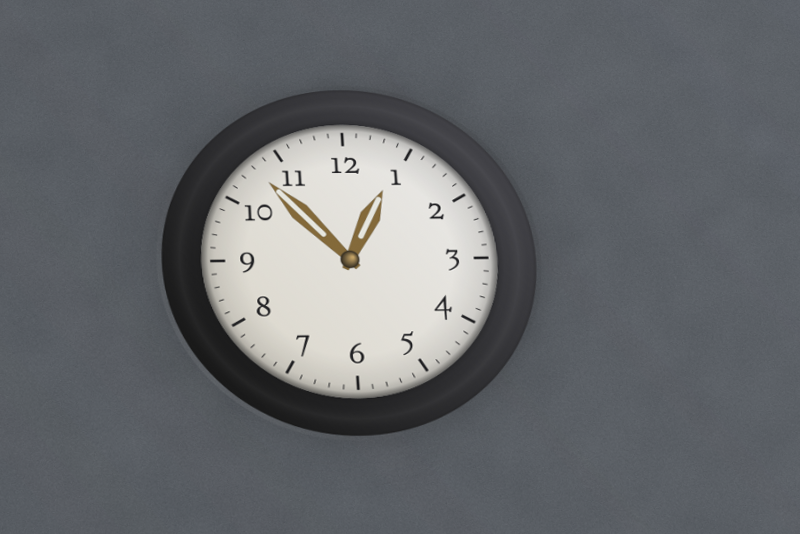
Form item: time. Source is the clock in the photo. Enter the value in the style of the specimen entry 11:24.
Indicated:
12:53
